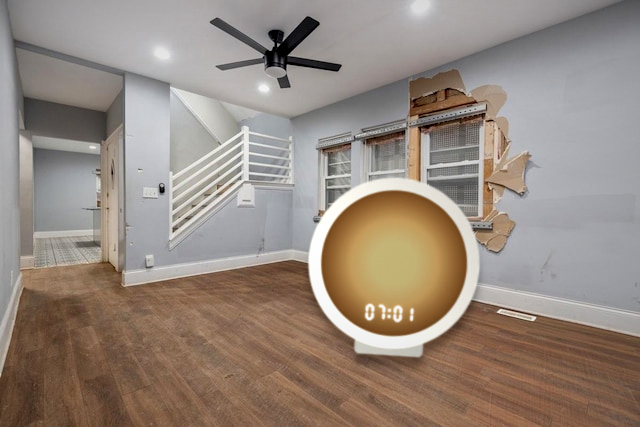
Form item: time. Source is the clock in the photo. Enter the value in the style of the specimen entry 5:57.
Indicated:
7:01
